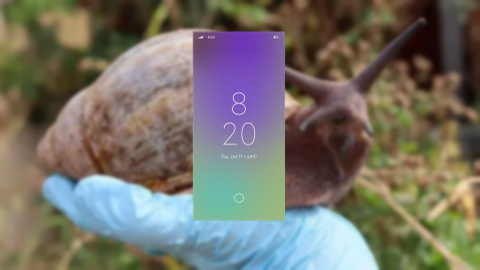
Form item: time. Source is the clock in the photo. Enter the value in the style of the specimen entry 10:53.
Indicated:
8:20
